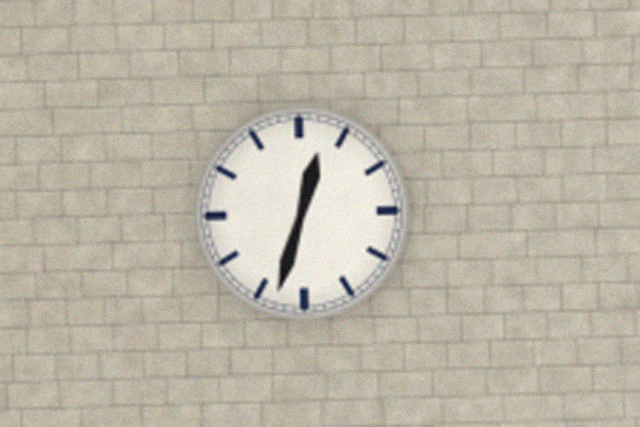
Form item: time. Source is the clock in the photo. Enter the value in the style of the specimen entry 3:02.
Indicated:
12:33
